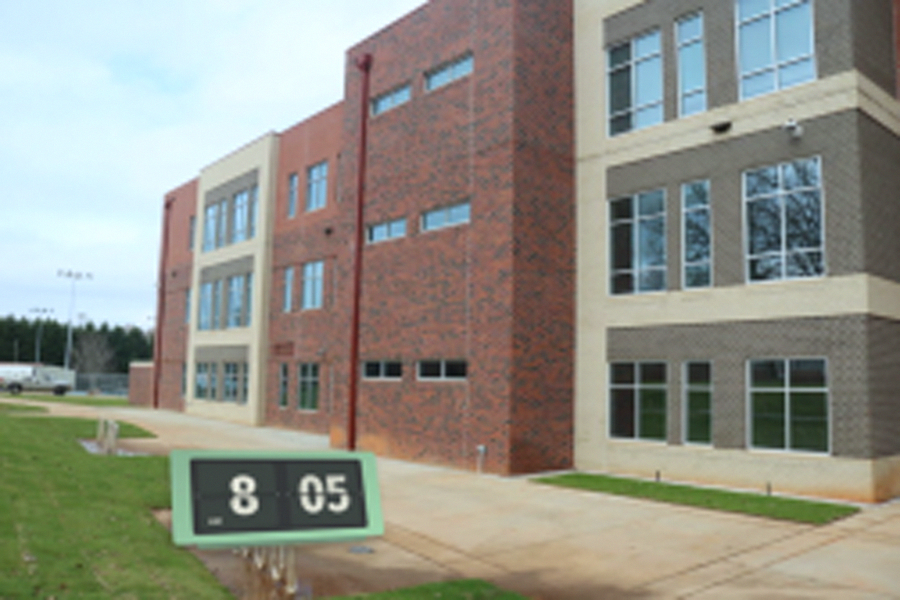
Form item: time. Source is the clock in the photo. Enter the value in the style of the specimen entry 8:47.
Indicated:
8:05
